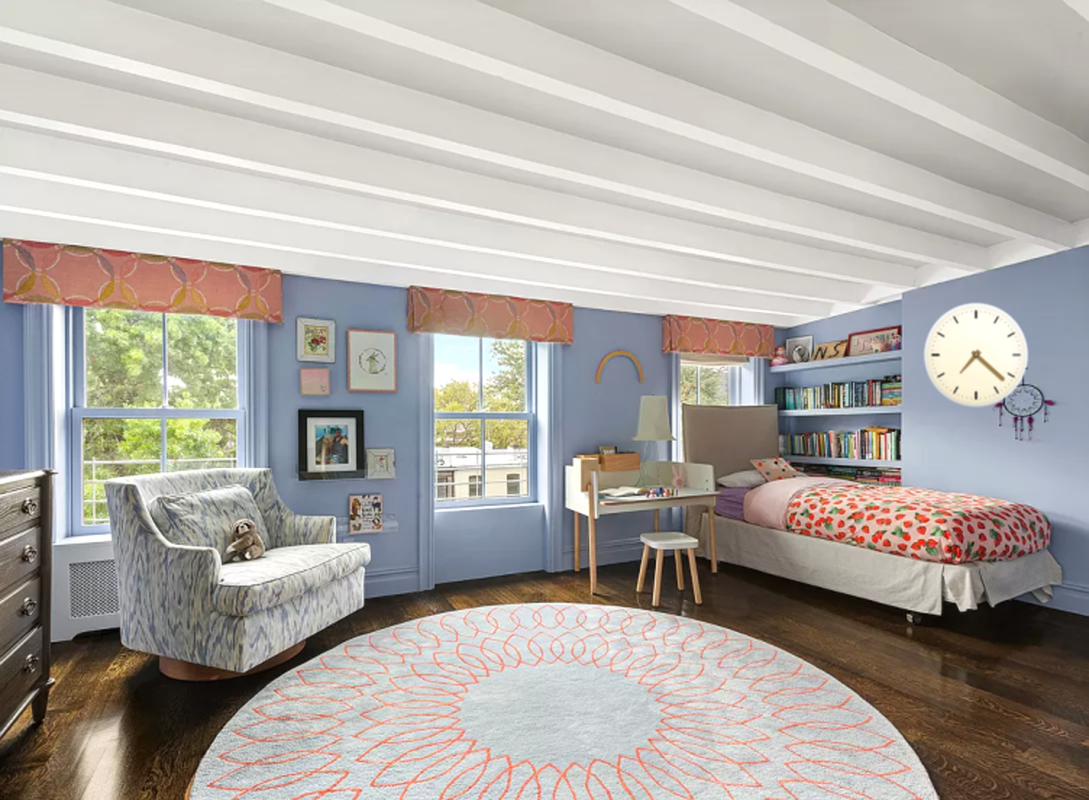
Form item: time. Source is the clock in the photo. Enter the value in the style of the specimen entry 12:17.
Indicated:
7:22
